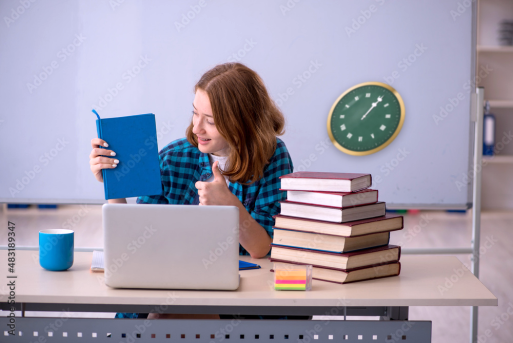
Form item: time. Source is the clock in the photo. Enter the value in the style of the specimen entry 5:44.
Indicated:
1:06
